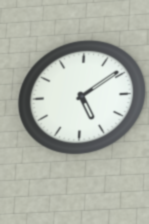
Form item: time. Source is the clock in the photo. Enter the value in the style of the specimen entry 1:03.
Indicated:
5:09
